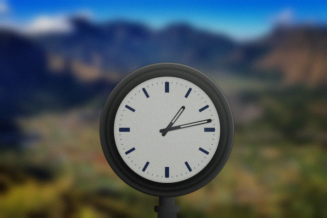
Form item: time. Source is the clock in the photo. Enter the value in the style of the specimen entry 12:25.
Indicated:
1:13
